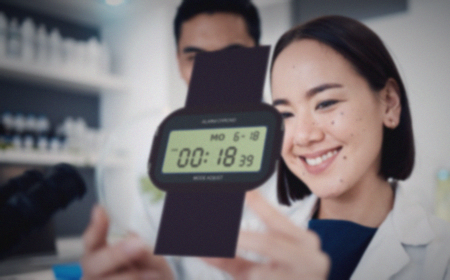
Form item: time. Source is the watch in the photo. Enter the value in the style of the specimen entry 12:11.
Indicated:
0:18
